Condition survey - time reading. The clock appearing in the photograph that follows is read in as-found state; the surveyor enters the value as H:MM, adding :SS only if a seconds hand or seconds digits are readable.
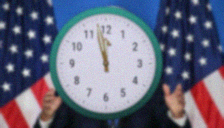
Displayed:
11:58
